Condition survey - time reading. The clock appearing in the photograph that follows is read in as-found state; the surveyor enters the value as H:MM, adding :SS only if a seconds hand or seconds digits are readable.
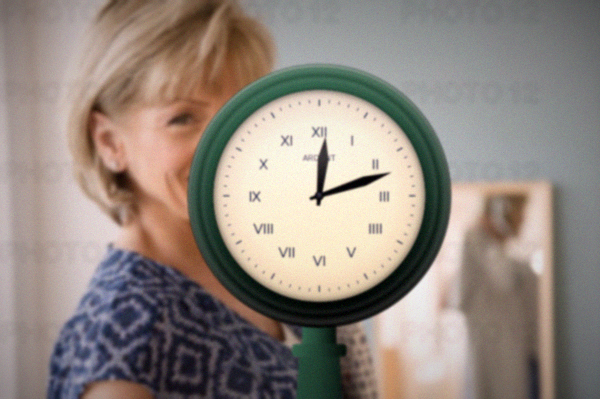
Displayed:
12:12
